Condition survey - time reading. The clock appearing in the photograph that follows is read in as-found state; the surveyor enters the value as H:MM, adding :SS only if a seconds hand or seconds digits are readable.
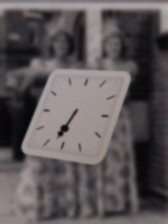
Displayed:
6:33
